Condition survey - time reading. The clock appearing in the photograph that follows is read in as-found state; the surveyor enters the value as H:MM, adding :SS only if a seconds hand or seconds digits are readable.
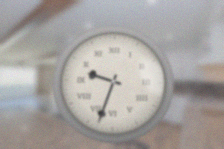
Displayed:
9:33
